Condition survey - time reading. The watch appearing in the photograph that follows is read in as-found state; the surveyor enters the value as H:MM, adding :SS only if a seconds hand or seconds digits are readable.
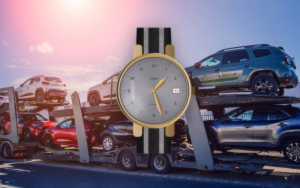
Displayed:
1:27
